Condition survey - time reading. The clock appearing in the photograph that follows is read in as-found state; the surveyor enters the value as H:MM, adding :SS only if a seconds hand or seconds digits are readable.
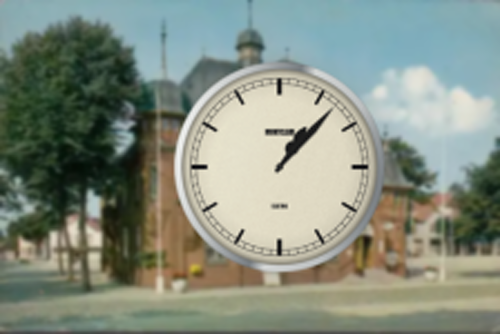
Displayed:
1:07
